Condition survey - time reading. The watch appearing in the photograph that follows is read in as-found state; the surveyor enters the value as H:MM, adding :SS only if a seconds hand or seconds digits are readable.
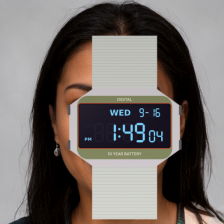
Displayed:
1:49:04
